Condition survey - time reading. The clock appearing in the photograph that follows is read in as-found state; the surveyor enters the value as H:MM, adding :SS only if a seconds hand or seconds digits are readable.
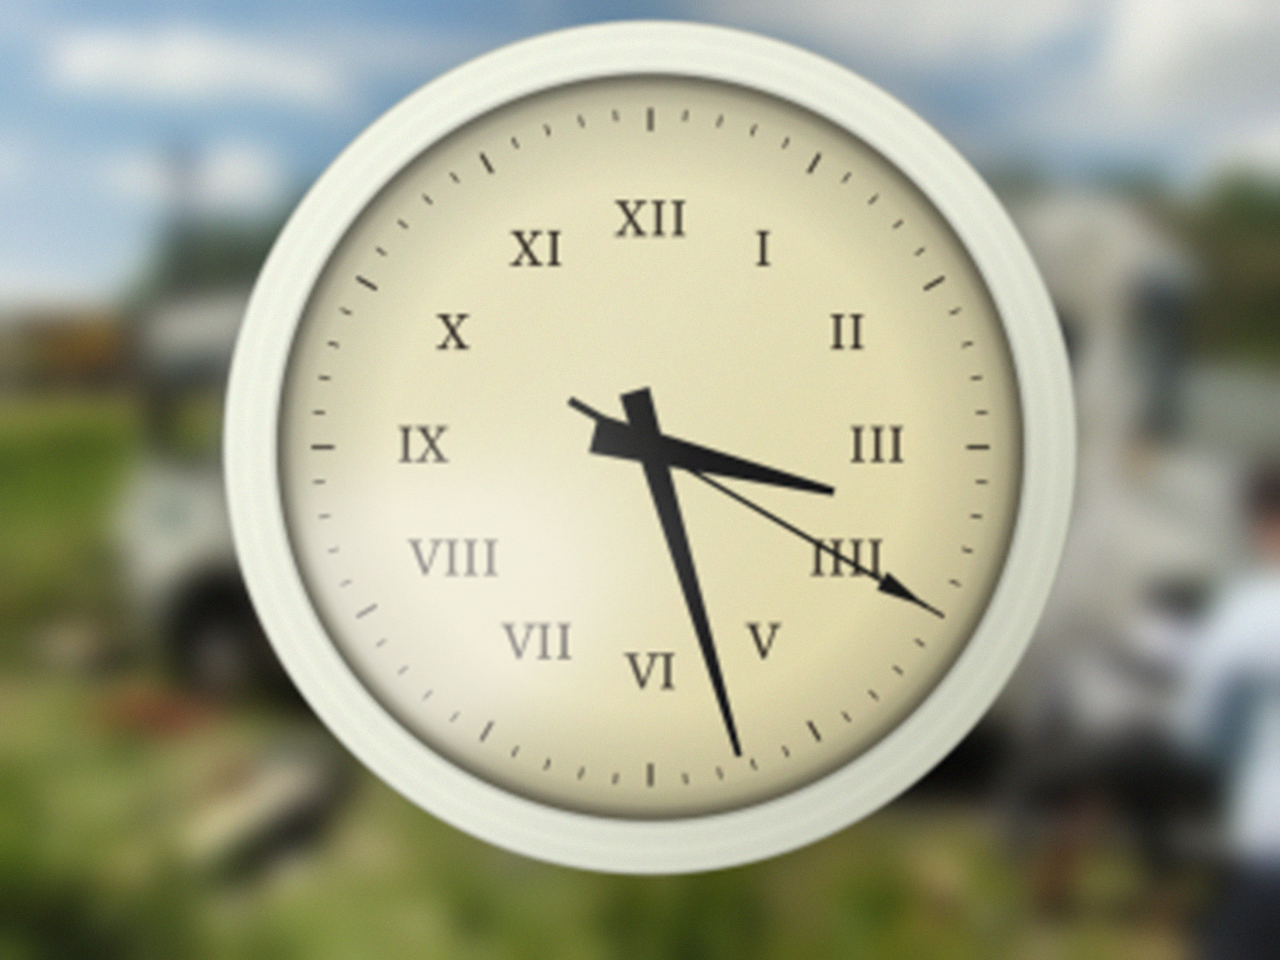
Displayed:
3:27:20
